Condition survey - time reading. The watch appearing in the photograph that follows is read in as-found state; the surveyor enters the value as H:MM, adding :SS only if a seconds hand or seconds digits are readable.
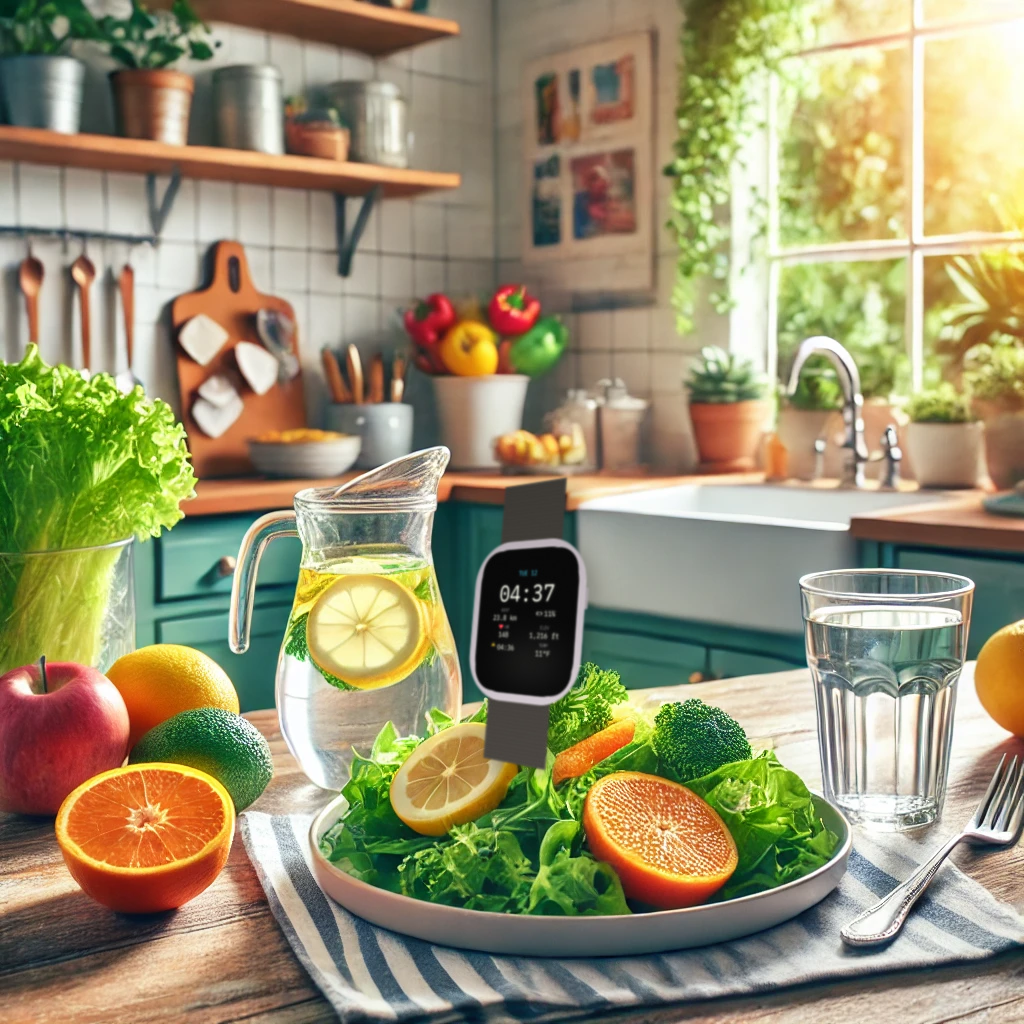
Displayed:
4:37
